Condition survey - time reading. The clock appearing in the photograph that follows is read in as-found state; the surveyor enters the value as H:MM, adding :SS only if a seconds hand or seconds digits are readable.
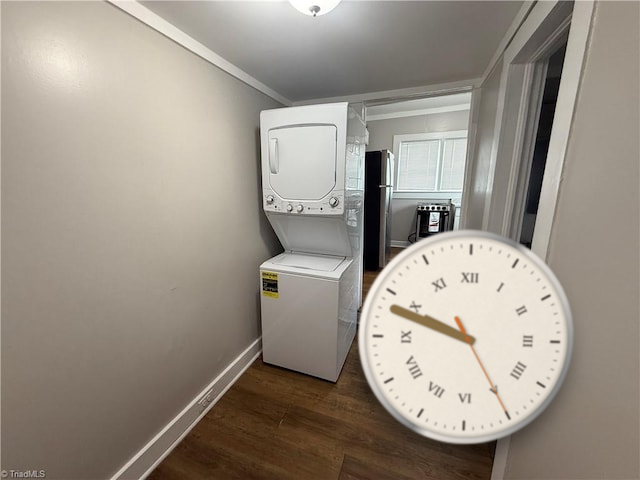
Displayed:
9:48:25
